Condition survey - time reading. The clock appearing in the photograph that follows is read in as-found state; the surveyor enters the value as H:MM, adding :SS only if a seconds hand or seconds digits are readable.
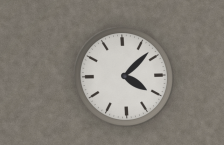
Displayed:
4:08
